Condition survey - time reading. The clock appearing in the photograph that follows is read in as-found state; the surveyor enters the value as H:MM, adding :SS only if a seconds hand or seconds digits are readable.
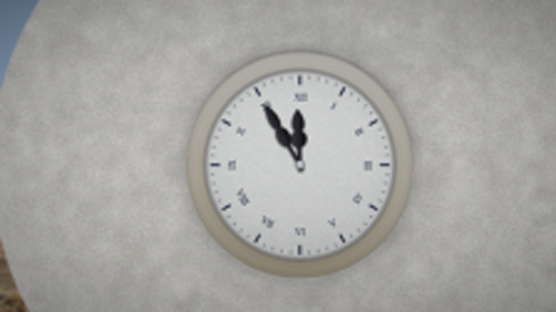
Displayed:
11:55
